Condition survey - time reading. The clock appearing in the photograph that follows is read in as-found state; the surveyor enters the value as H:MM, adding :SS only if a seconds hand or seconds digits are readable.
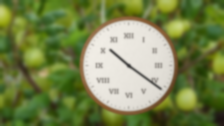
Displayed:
10:21
